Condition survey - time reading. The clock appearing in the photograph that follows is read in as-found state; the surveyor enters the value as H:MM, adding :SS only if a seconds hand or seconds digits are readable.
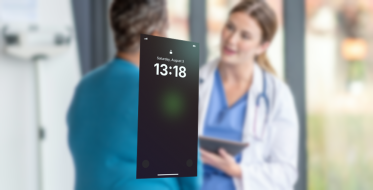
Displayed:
13:18
